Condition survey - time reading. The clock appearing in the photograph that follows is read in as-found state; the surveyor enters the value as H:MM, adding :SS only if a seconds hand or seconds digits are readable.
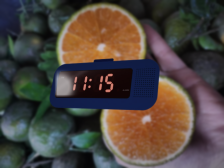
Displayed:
11:15
